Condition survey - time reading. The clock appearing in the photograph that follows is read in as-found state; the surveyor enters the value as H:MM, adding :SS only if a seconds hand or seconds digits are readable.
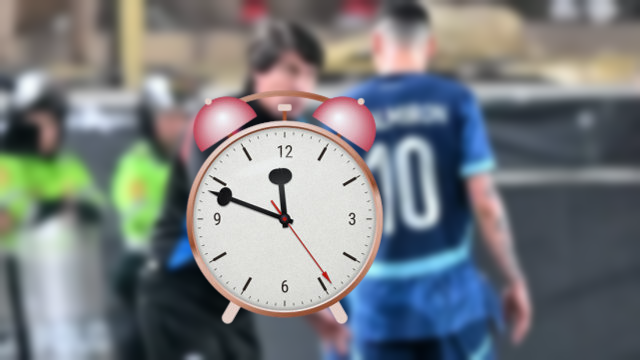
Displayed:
11:48:24
